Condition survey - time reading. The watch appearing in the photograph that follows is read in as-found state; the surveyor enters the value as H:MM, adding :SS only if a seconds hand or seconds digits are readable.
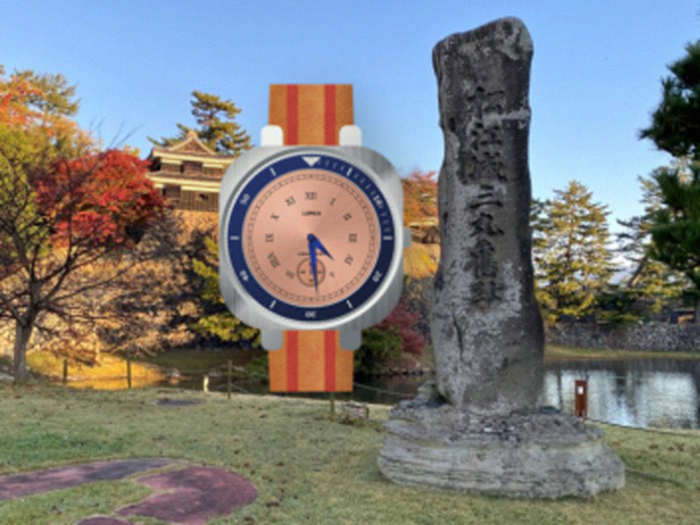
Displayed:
4:29
